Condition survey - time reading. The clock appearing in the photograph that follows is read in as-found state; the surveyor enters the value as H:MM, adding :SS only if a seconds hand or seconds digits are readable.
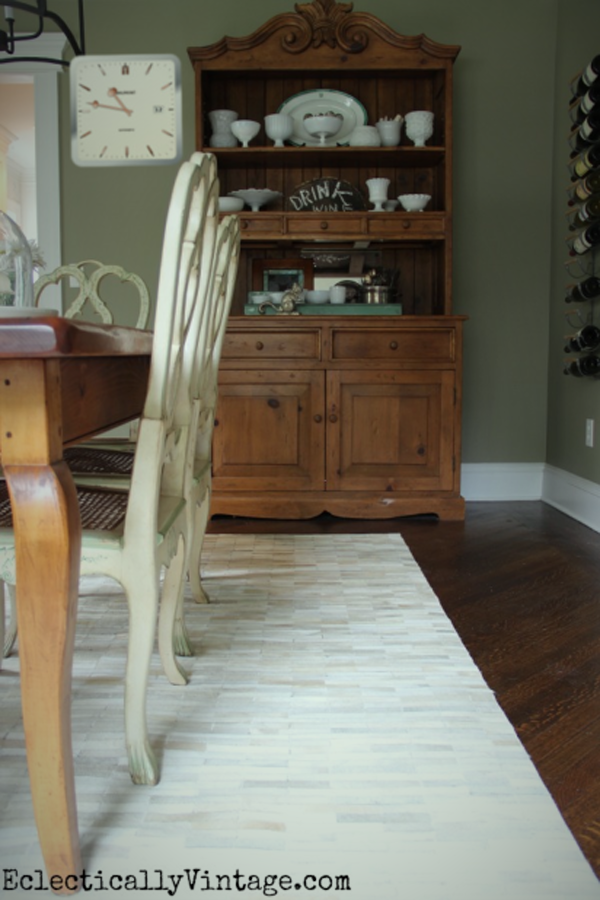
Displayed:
10:47
